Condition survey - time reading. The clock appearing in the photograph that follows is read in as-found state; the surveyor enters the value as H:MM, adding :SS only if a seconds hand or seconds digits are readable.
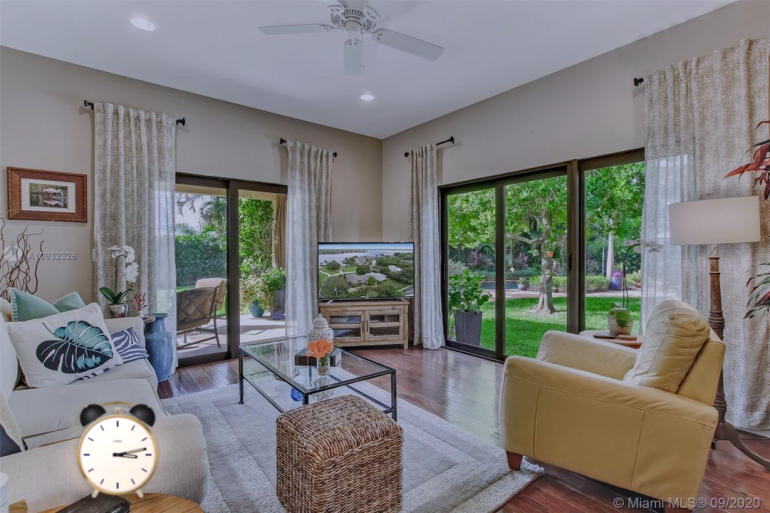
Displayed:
3:13
